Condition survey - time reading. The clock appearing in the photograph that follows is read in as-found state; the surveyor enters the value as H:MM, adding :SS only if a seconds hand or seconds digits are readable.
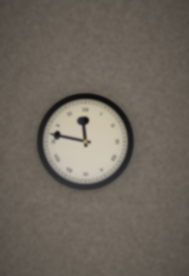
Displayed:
11:47
